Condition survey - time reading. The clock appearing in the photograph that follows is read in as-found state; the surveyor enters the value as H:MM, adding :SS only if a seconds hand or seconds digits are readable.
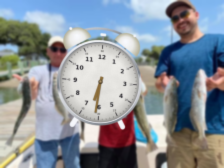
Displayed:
6:31
